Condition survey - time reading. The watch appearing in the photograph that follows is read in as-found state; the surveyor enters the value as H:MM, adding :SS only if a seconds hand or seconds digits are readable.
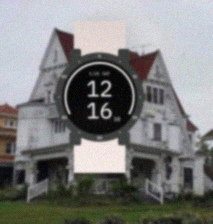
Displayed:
12:16
